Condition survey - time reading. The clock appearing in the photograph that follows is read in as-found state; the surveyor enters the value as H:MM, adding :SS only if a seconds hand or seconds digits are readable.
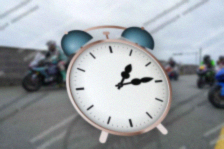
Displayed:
1:14
